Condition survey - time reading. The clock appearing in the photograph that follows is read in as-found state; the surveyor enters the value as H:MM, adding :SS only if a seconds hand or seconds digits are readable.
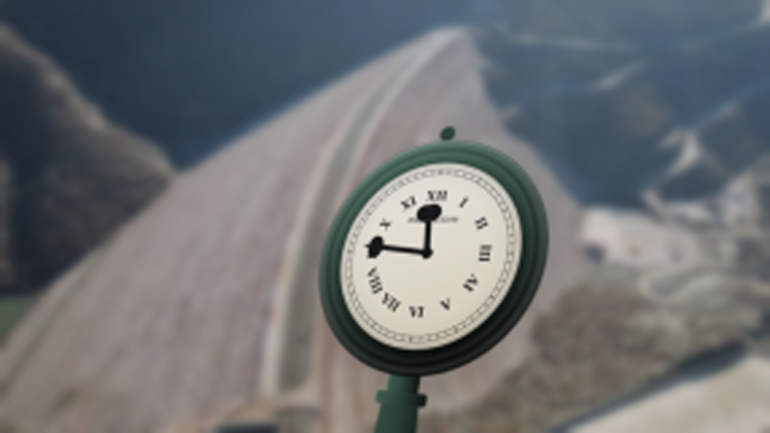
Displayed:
11:46
